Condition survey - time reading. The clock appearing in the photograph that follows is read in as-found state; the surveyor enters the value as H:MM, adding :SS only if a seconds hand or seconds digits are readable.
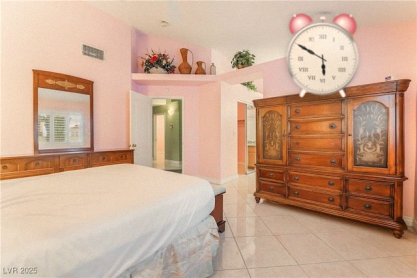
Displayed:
5:50
